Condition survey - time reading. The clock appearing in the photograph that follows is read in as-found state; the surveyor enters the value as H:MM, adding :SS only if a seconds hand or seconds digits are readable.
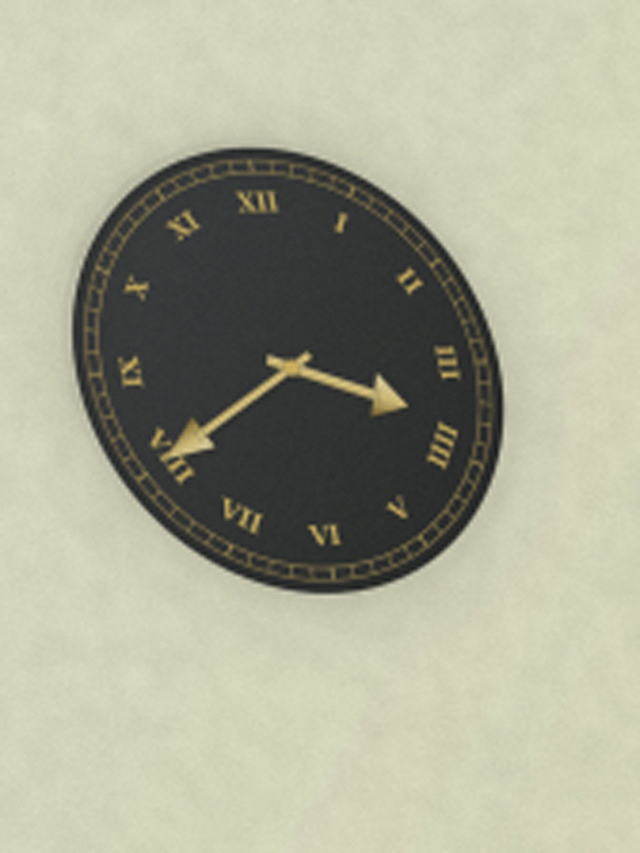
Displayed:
3:40
